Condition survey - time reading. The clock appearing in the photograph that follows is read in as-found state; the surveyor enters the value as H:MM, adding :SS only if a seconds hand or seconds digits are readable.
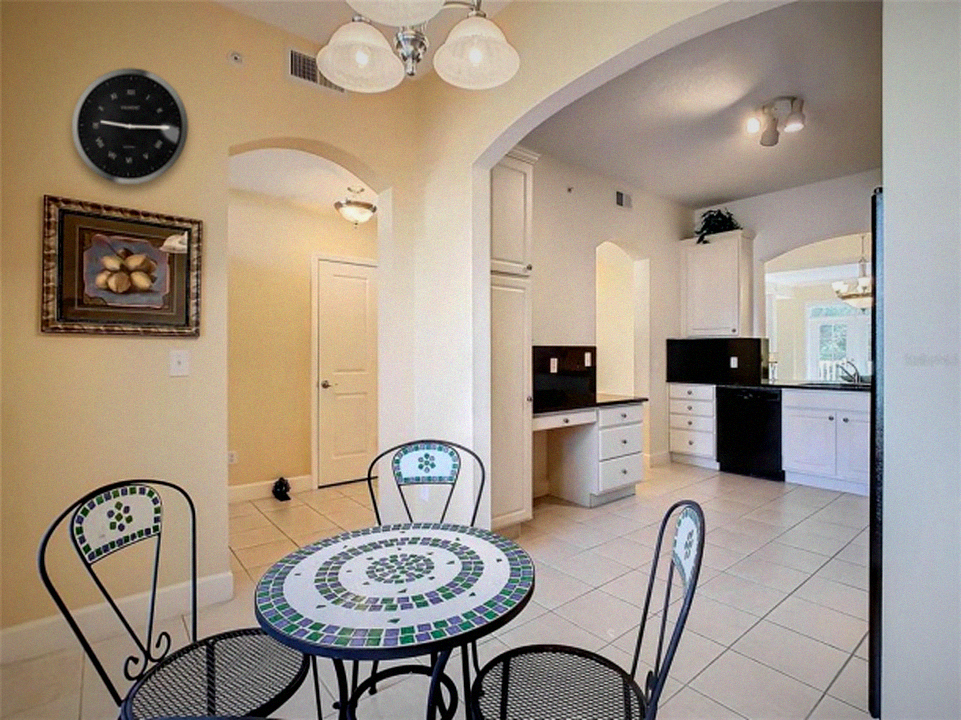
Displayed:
9:15
